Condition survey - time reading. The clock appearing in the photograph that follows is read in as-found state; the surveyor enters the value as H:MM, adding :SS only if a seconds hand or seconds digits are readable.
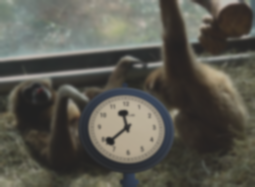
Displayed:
11:38
